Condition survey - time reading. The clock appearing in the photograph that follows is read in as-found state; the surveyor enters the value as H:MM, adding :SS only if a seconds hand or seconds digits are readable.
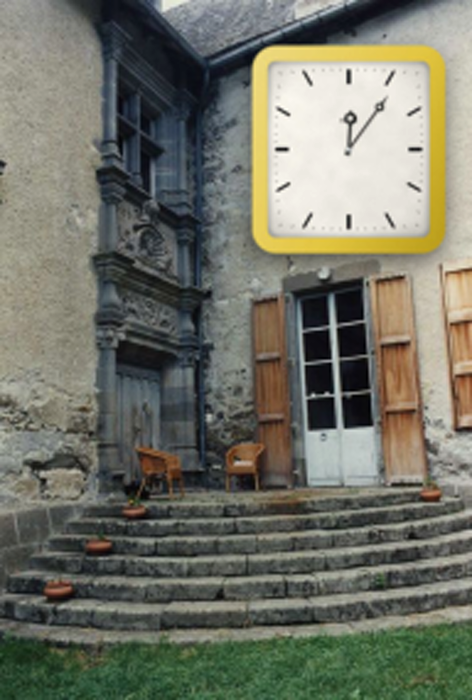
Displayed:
12:06
